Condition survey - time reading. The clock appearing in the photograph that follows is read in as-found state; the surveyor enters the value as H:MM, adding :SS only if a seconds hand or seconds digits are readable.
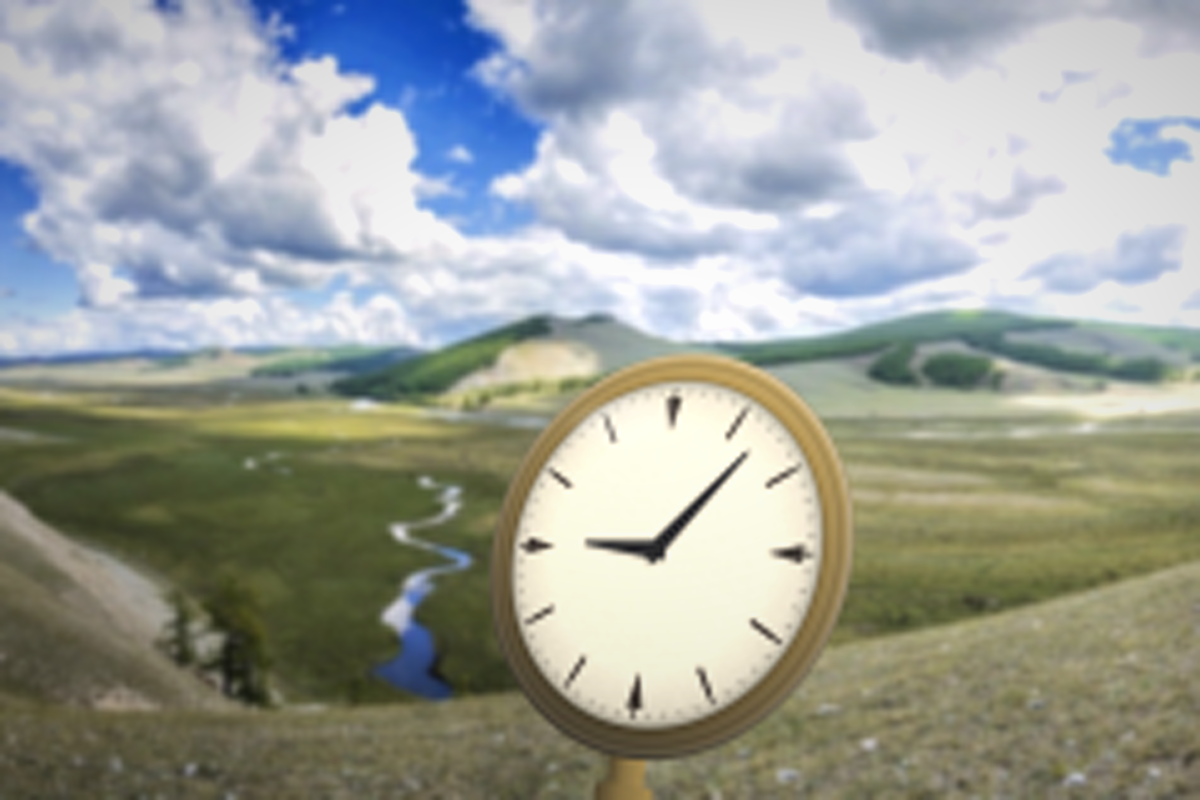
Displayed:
9:07
